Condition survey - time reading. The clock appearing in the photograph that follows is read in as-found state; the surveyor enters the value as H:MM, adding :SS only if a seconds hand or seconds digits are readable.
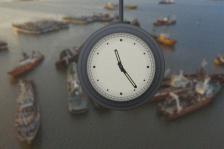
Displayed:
11:24
